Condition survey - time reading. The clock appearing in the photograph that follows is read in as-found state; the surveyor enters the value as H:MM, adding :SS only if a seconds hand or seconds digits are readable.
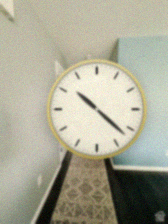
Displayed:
10:22
